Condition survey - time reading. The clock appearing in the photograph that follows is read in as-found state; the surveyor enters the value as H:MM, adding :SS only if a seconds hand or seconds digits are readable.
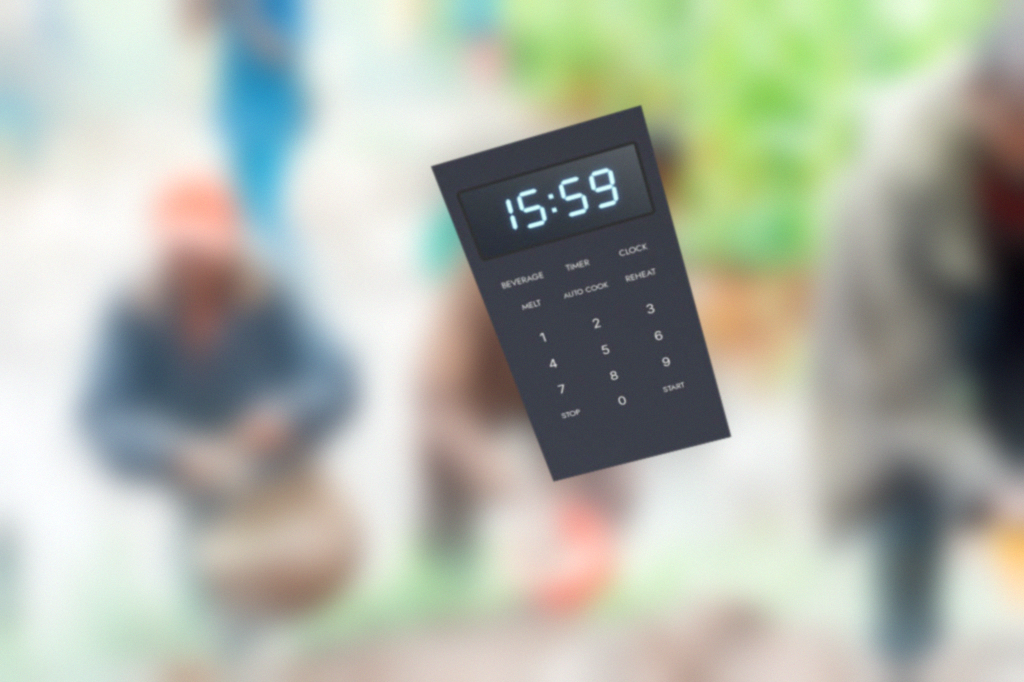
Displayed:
15:59
